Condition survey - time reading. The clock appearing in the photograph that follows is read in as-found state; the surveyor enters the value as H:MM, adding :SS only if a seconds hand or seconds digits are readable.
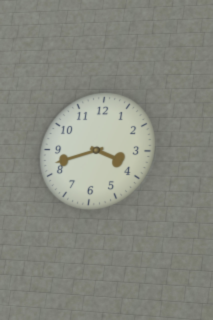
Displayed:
3:42
